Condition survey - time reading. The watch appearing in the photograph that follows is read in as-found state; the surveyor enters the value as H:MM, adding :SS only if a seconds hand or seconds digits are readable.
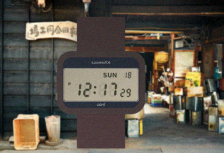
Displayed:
12:17:29
